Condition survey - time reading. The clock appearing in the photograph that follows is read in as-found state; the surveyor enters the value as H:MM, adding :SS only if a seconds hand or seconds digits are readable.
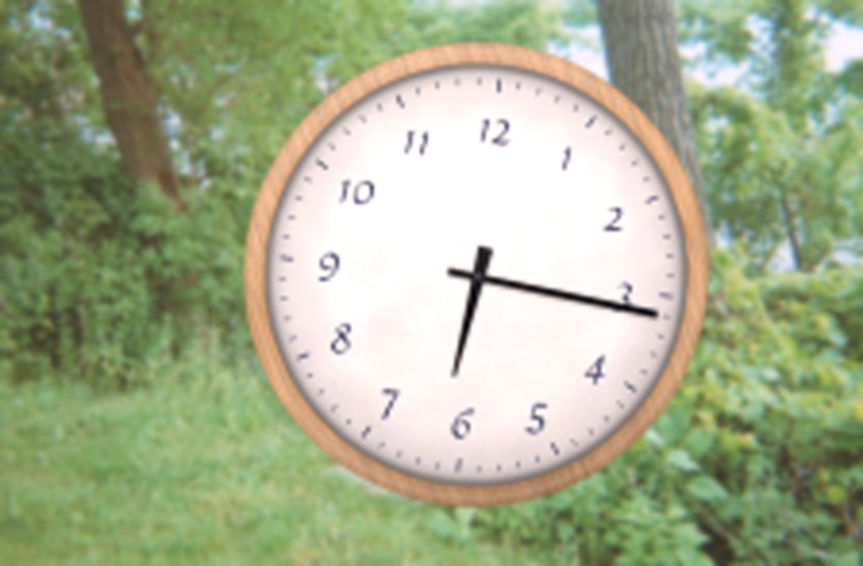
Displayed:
6:16
